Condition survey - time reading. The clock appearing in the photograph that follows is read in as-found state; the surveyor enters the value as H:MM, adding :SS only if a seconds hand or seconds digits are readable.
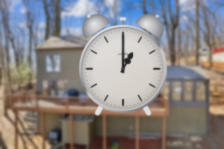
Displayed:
1:00
